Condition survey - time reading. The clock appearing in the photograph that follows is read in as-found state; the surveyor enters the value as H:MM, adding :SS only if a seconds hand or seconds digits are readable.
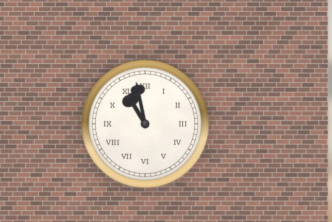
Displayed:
10:58
